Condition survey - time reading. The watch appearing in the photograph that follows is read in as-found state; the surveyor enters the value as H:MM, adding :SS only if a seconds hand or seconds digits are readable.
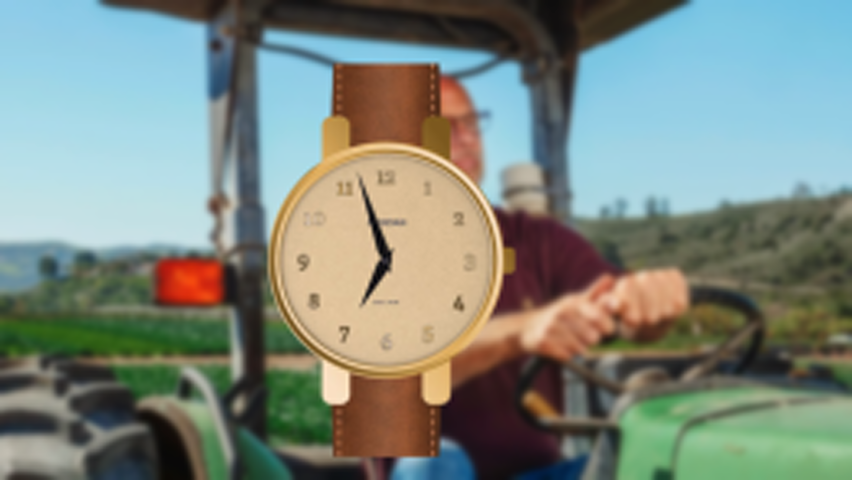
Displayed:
6:57
